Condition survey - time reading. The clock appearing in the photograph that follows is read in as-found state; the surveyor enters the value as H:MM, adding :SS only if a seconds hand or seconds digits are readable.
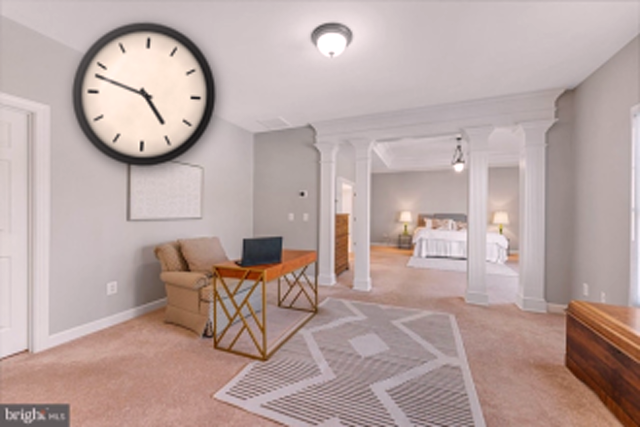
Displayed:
4:48
